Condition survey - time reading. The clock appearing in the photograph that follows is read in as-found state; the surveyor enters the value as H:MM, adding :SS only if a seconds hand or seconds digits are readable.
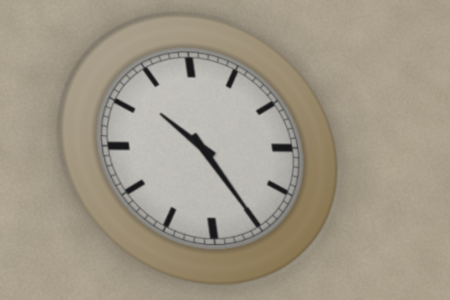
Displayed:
10:25
